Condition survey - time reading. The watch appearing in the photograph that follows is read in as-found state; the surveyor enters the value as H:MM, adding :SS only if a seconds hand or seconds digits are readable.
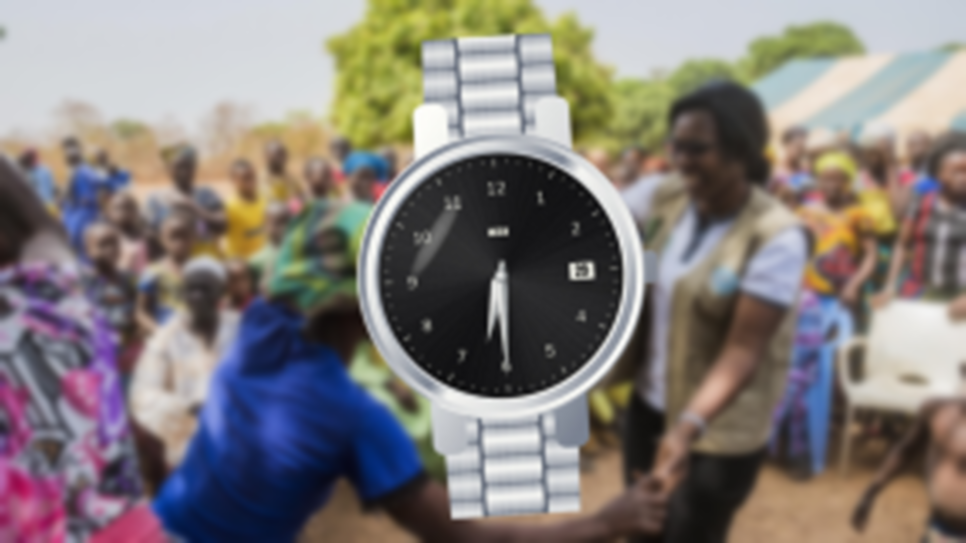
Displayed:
6:30
